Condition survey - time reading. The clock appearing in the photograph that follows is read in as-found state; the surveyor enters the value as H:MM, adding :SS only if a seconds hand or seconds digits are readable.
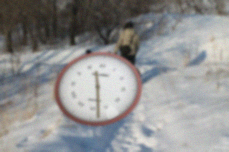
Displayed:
11:28
